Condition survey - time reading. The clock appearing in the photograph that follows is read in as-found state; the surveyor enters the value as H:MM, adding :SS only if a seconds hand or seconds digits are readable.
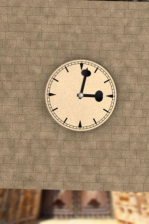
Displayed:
3:02
